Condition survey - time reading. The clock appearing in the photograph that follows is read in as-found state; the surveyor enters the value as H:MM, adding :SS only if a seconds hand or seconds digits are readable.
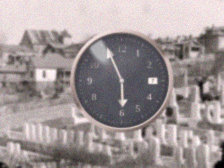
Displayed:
5:56
